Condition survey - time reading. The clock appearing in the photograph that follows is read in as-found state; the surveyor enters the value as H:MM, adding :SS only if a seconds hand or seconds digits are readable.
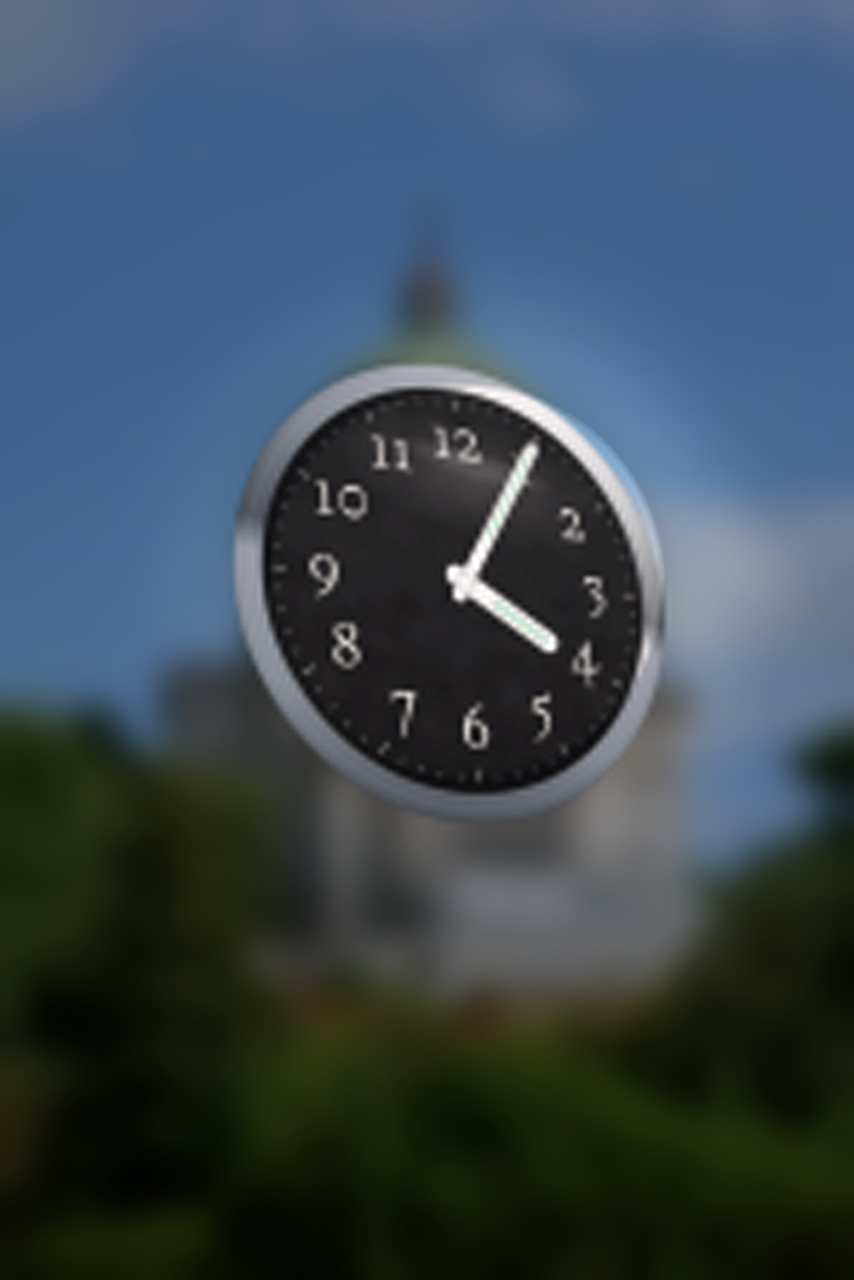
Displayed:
4:05
